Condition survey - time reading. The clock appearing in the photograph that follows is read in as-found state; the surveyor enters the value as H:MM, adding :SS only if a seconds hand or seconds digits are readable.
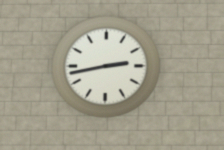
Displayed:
2:43
